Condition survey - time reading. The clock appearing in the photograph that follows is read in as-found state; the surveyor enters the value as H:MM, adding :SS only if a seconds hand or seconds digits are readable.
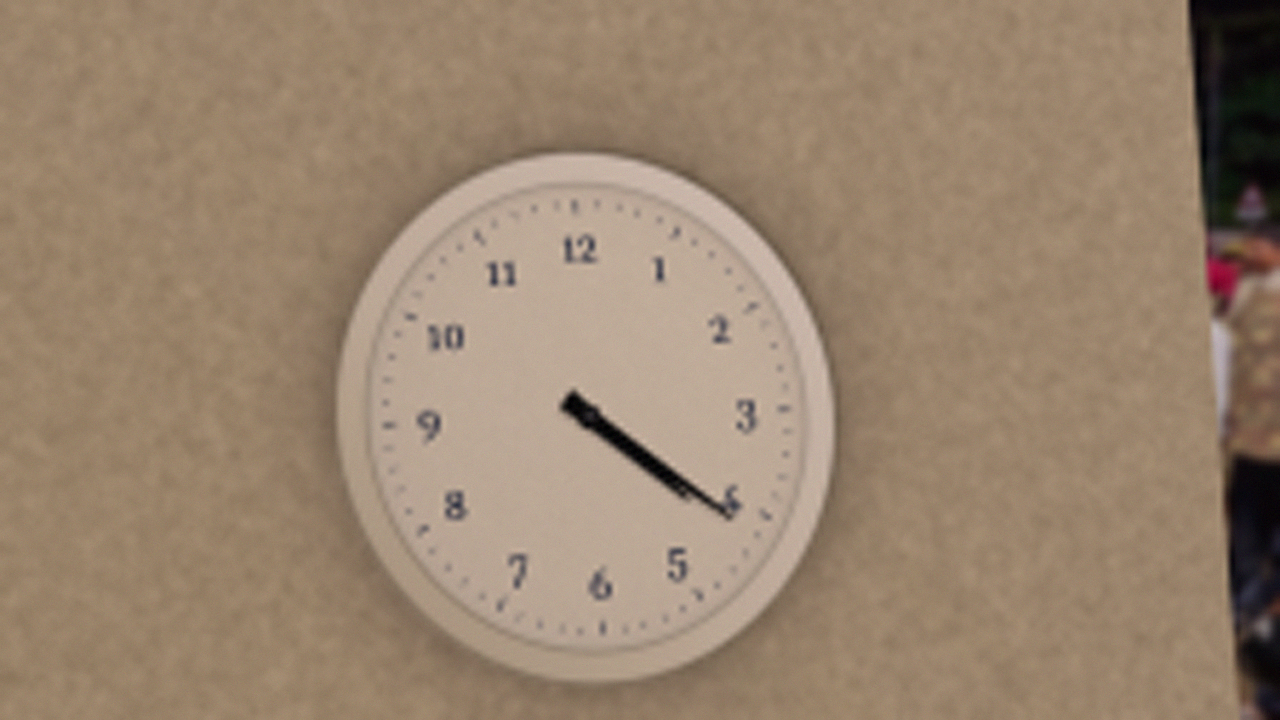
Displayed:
4:21
